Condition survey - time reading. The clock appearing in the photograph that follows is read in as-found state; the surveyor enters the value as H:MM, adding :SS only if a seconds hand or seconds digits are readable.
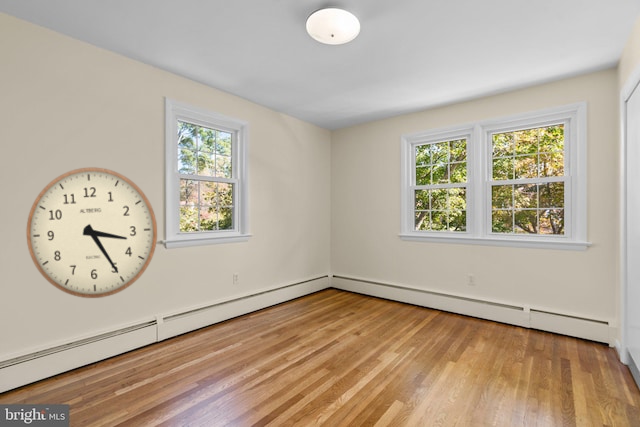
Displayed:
3:25
